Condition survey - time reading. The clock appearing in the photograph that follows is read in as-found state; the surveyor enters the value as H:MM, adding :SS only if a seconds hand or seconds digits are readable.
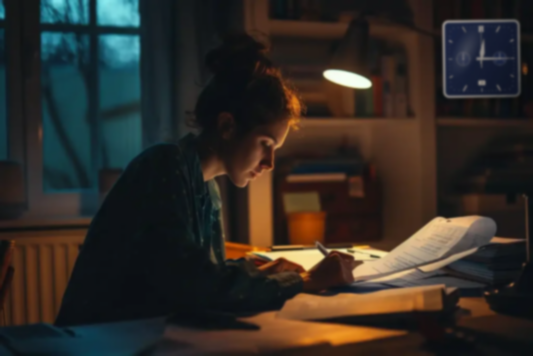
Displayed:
12:15
